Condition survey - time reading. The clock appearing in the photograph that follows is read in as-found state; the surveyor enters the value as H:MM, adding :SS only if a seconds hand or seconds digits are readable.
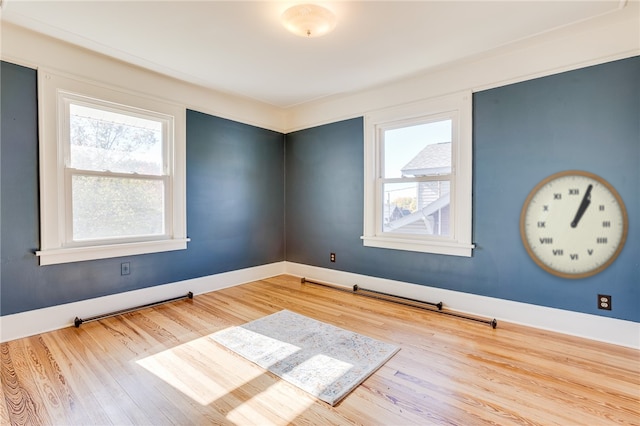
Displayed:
1:04
